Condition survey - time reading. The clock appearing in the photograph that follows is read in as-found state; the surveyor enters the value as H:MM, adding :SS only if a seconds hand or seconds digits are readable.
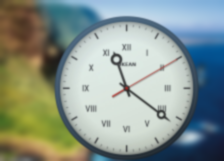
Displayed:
11:21:10
